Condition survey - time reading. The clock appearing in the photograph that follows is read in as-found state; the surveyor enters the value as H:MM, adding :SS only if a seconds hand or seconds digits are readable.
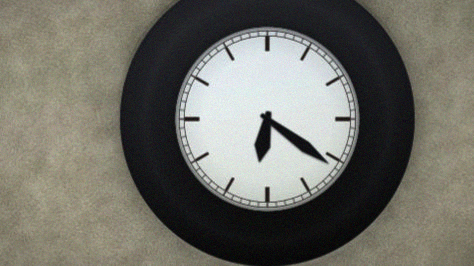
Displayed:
6:21
